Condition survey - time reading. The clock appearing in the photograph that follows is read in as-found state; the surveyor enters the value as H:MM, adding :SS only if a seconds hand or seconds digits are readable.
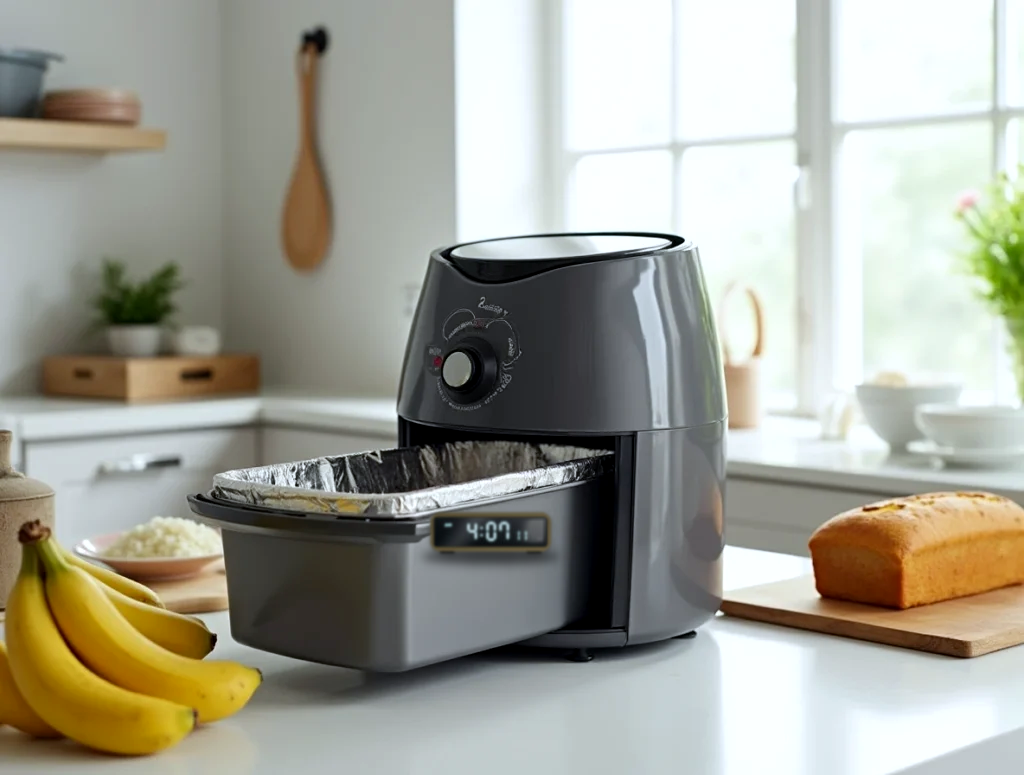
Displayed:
4:07
